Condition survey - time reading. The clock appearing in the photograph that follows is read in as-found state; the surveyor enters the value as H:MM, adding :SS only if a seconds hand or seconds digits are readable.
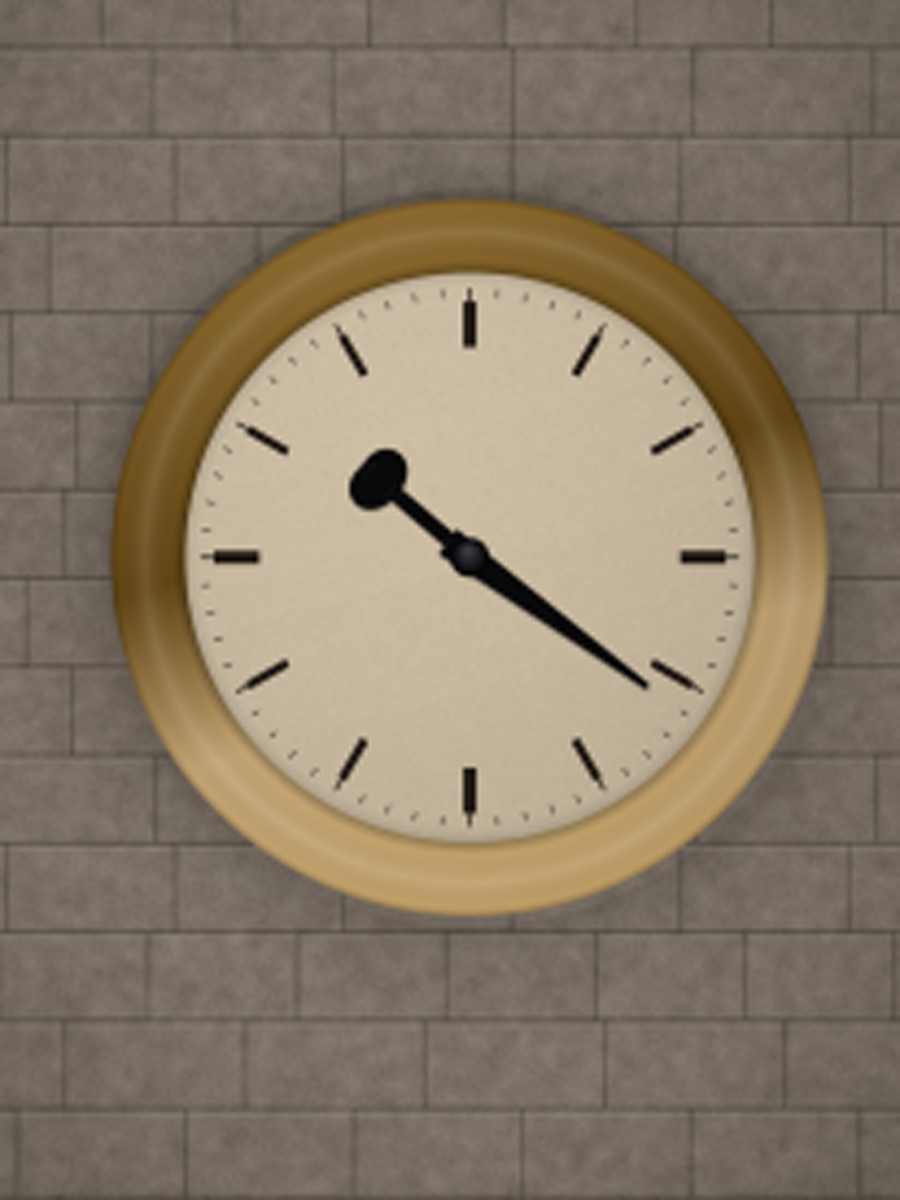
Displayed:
10:21
